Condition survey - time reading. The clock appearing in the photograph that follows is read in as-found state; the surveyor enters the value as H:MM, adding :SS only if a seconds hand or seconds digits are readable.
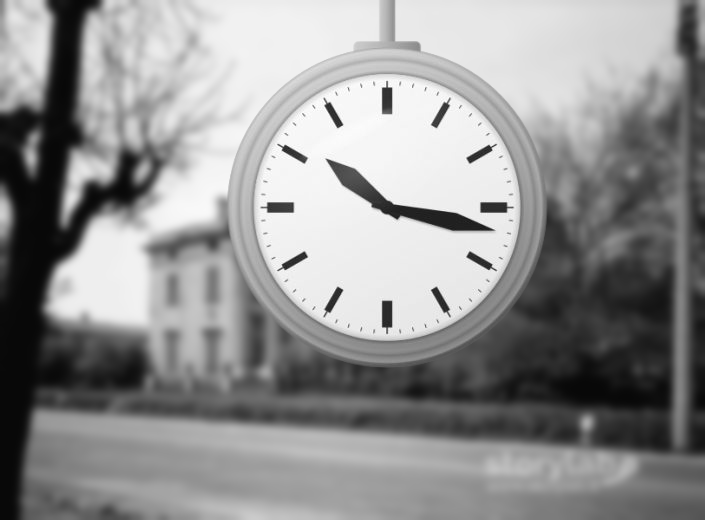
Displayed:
10:17
